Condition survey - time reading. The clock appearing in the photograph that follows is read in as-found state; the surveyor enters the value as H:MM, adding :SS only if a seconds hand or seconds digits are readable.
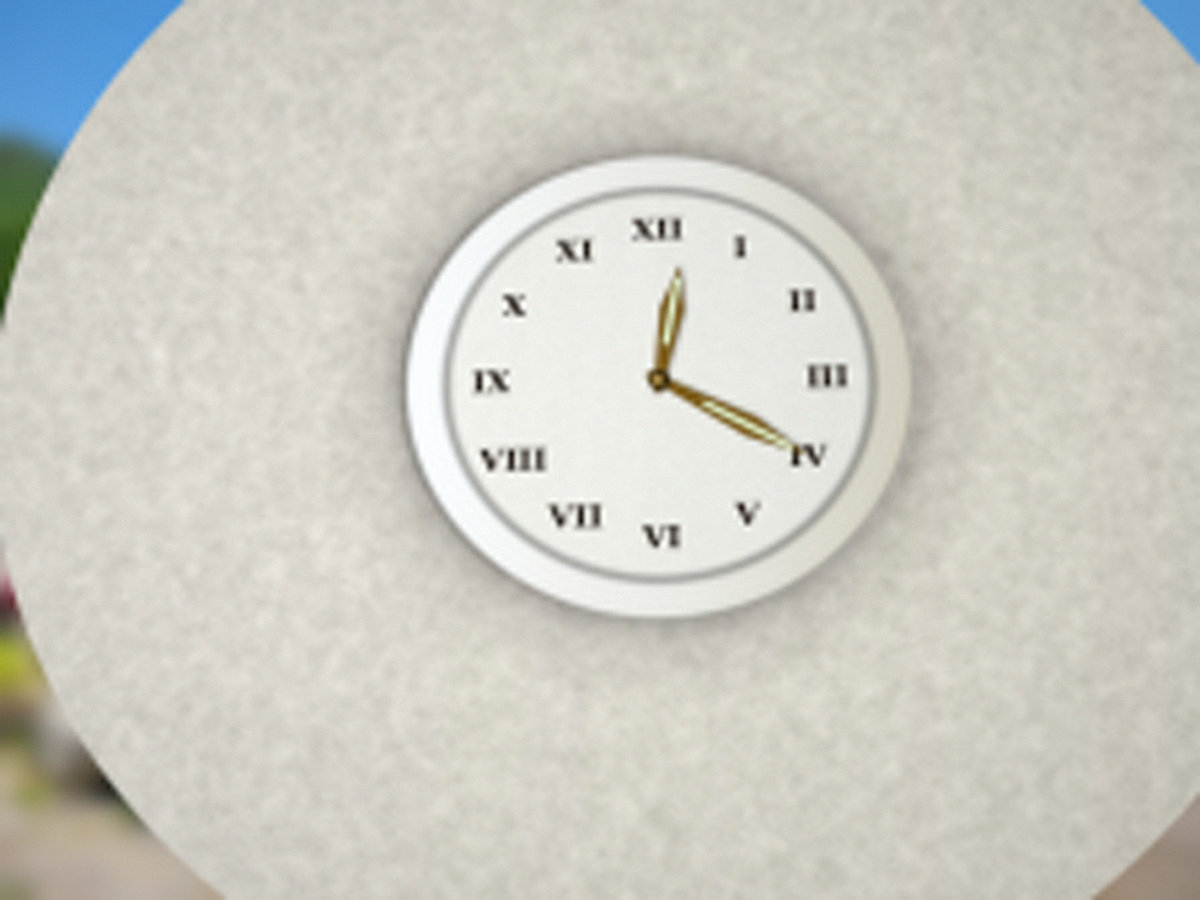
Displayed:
12:20
